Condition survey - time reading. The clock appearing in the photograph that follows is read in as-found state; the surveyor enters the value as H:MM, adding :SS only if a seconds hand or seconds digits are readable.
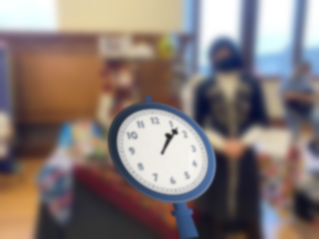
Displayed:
1:07
